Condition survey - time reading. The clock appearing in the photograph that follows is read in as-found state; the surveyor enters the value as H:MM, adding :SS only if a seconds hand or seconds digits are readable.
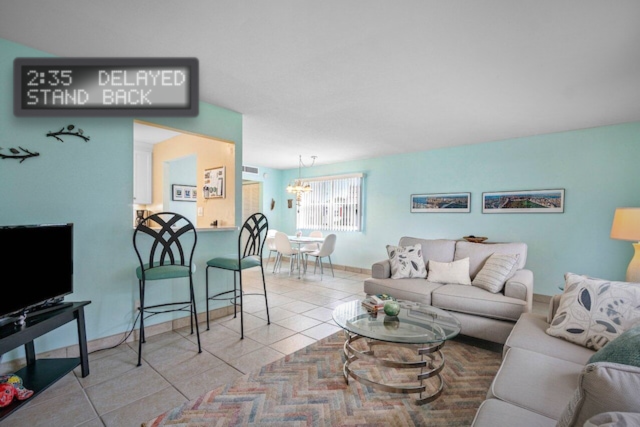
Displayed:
2:35
